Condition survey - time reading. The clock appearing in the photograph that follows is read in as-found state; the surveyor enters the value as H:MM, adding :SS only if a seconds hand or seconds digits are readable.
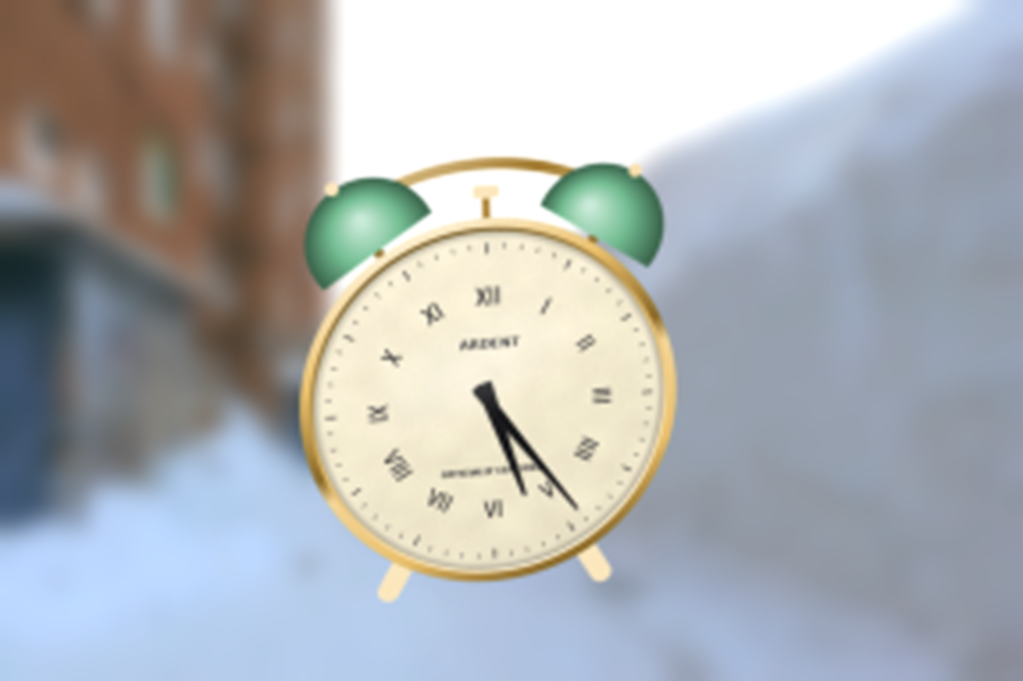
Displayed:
5:24
